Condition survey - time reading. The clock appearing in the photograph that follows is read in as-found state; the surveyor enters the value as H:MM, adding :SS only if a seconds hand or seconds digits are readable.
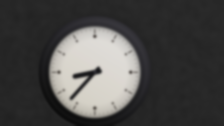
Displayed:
8:37
